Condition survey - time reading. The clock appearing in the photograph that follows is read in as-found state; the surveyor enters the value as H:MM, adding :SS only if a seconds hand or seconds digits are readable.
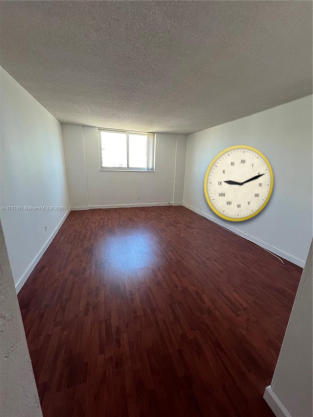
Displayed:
9:11
